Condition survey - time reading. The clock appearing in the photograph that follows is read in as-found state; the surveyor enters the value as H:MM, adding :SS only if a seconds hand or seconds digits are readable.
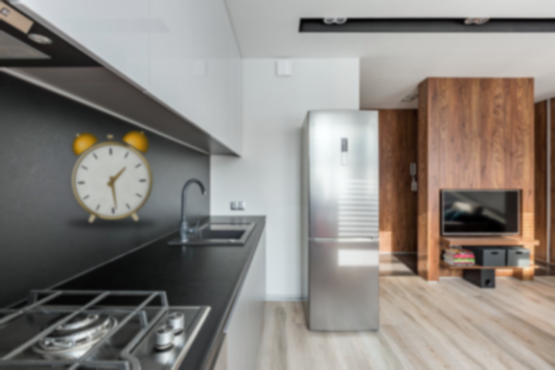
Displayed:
1:29
